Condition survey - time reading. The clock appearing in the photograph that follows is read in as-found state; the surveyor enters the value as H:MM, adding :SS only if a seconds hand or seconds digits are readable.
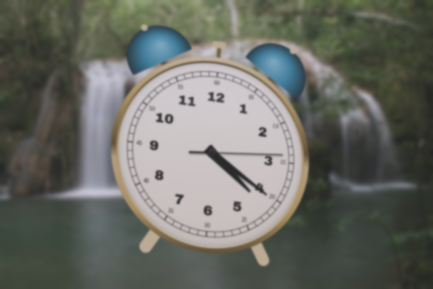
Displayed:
4:20:14
